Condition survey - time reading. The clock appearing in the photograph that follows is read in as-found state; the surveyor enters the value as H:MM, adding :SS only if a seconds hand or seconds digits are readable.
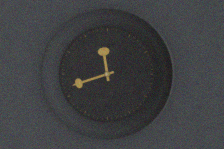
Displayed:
11:42
